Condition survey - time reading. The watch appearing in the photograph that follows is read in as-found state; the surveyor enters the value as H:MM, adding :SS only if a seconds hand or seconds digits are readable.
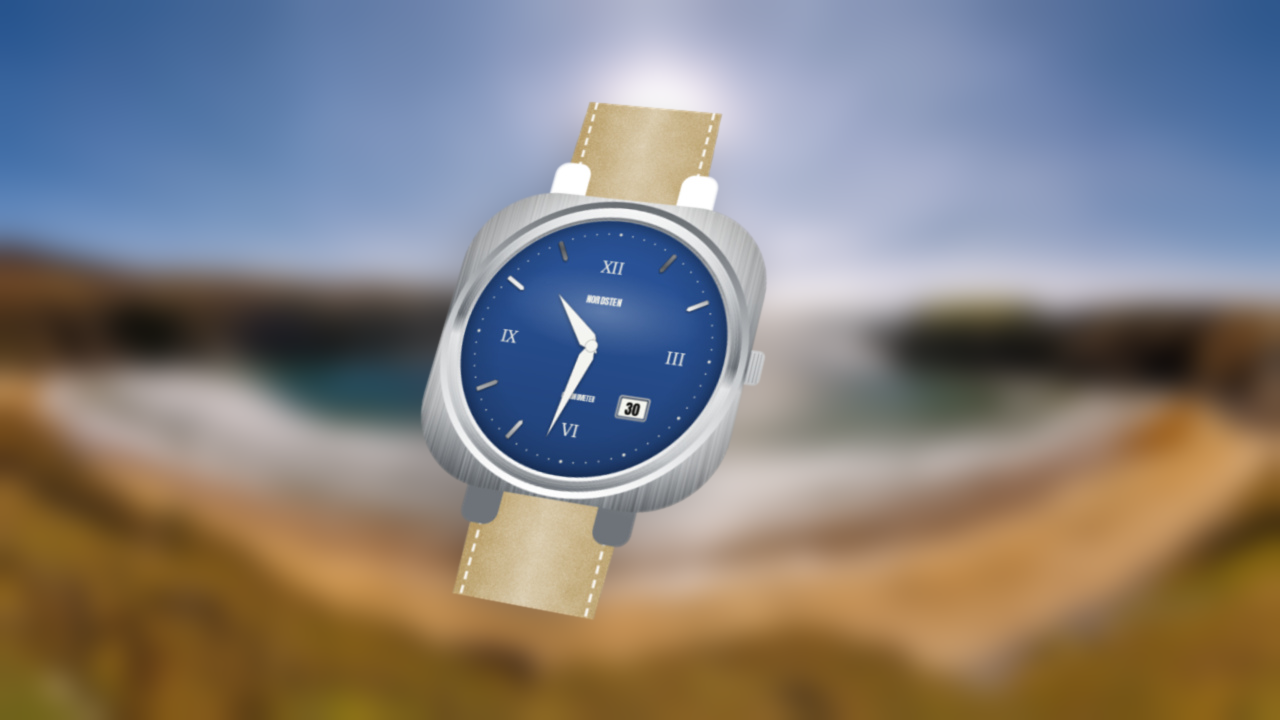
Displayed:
10:32
